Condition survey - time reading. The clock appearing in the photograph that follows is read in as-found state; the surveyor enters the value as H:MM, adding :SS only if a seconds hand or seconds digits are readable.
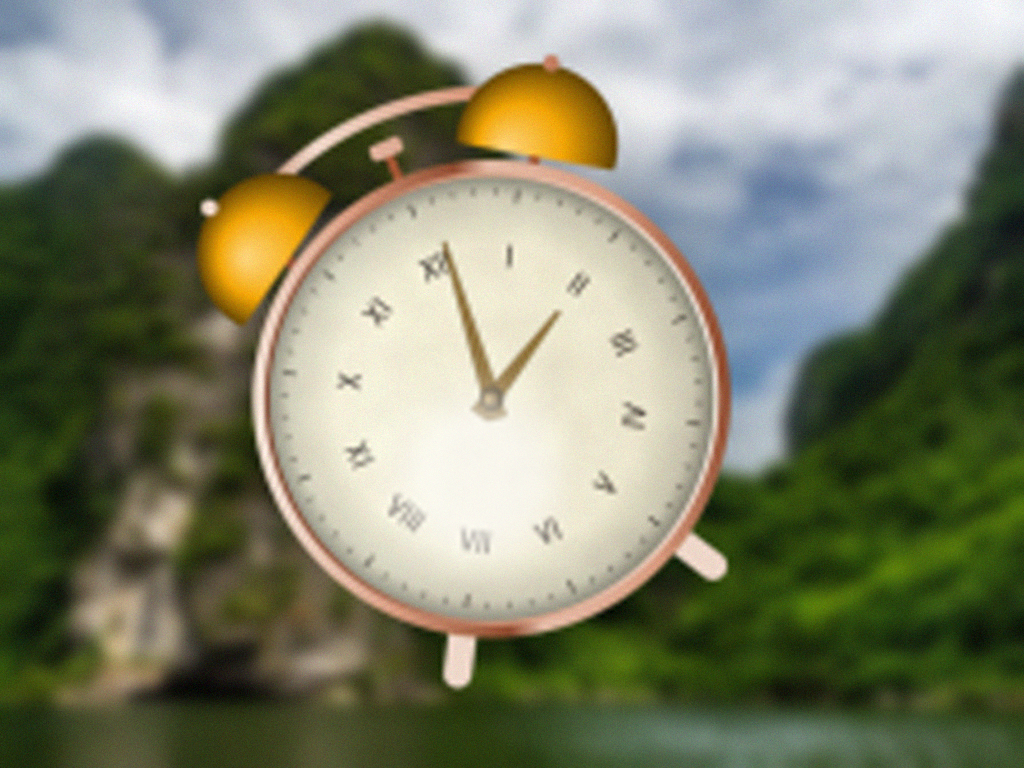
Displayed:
2:01
